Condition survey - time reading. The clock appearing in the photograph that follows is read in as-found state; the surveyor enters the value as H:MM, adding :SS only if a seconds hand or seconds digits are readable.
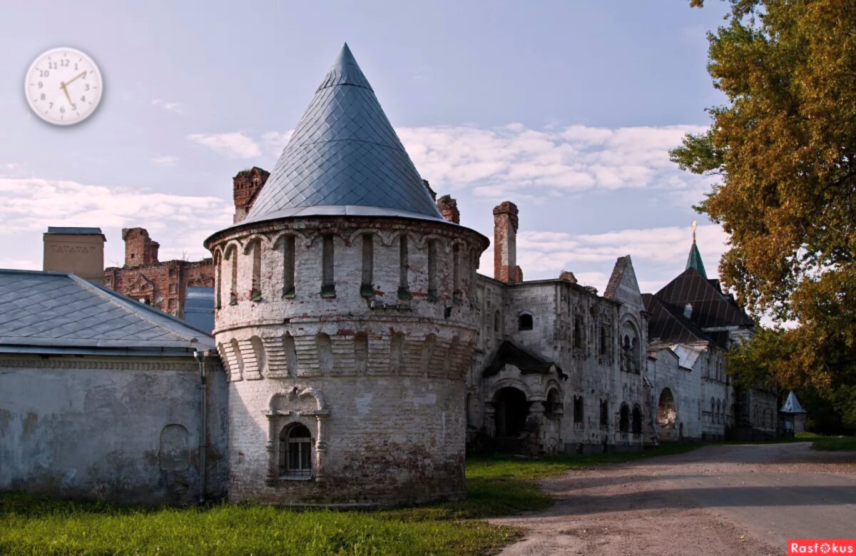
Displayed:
5:09
